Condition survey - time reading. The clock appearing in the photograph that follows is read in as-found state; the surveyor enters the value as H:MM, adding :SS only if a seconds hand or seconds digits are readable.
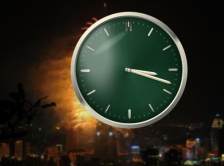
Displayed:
3:18
